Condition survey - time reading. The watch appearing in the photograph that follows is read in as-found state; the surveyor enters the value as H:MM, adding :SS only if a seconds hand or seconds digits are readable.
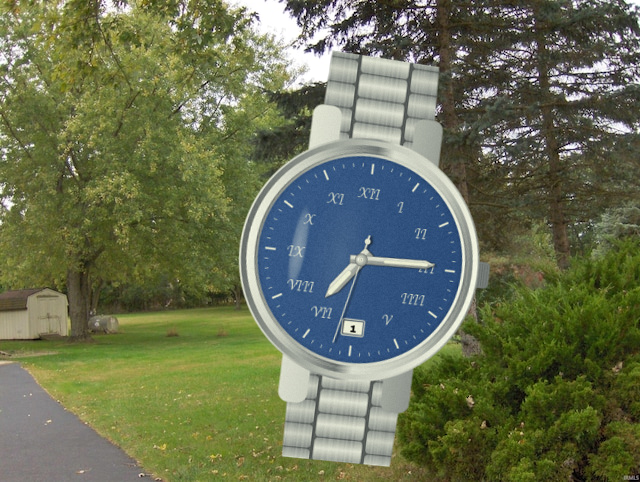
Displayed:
7:14:32
